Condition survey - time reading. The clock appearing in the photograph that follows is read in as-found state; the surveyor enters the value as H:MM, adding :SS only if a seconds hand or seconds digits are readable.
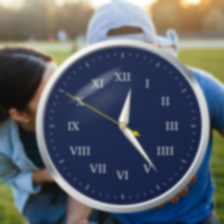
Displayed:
12:23:50
